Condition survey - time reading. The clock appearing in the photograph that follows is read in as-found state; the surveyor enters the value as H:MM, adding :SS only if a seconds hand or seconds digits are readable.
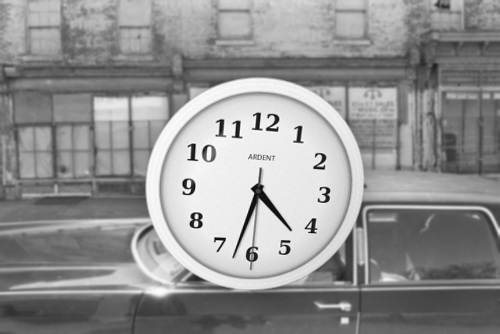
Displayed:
4:32:30
